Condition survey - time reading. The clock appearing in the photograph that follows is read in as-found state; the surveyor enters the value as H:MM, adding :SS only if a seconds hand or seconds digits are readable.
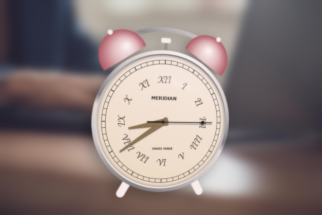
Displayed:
8:39:15
